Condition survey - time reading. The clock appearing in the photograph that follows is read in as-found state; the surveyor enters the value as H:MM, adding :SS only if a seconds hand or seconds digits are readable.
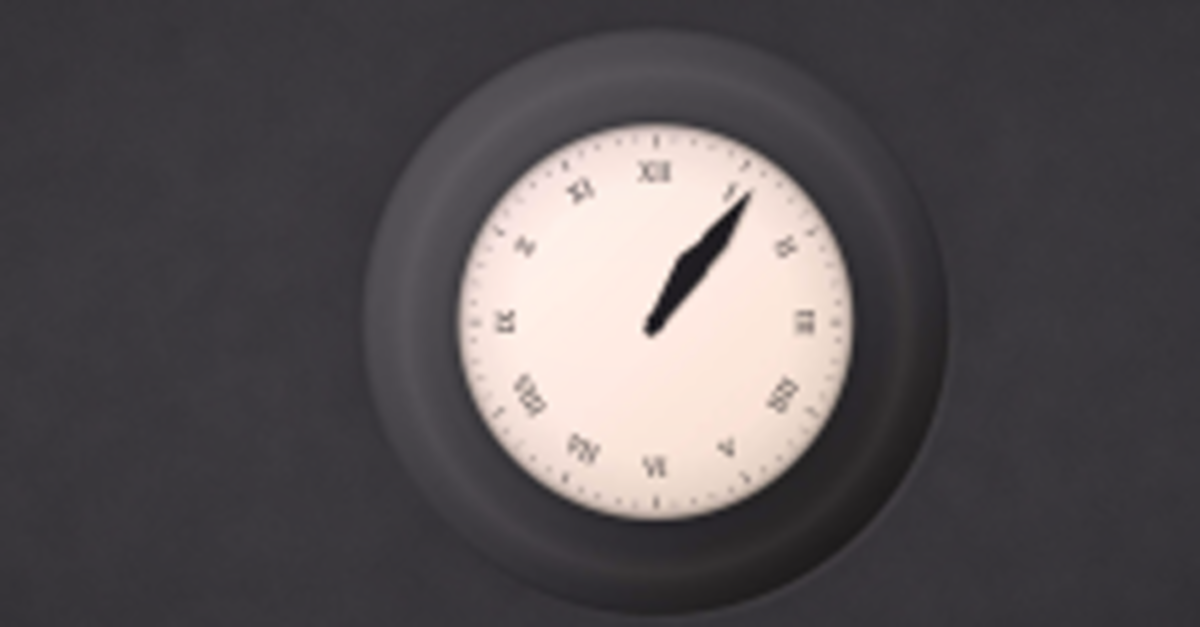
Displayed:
1:06
